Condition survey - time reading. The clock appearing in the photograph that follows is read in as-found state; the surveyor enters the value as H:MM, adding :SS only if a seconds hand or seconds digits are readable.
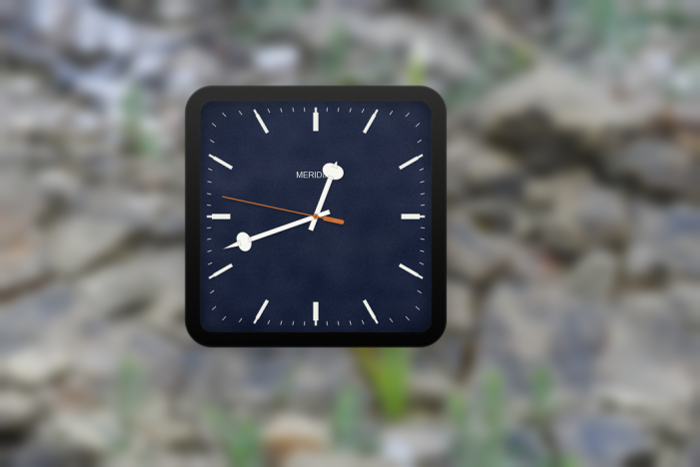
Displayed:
12:41:47
